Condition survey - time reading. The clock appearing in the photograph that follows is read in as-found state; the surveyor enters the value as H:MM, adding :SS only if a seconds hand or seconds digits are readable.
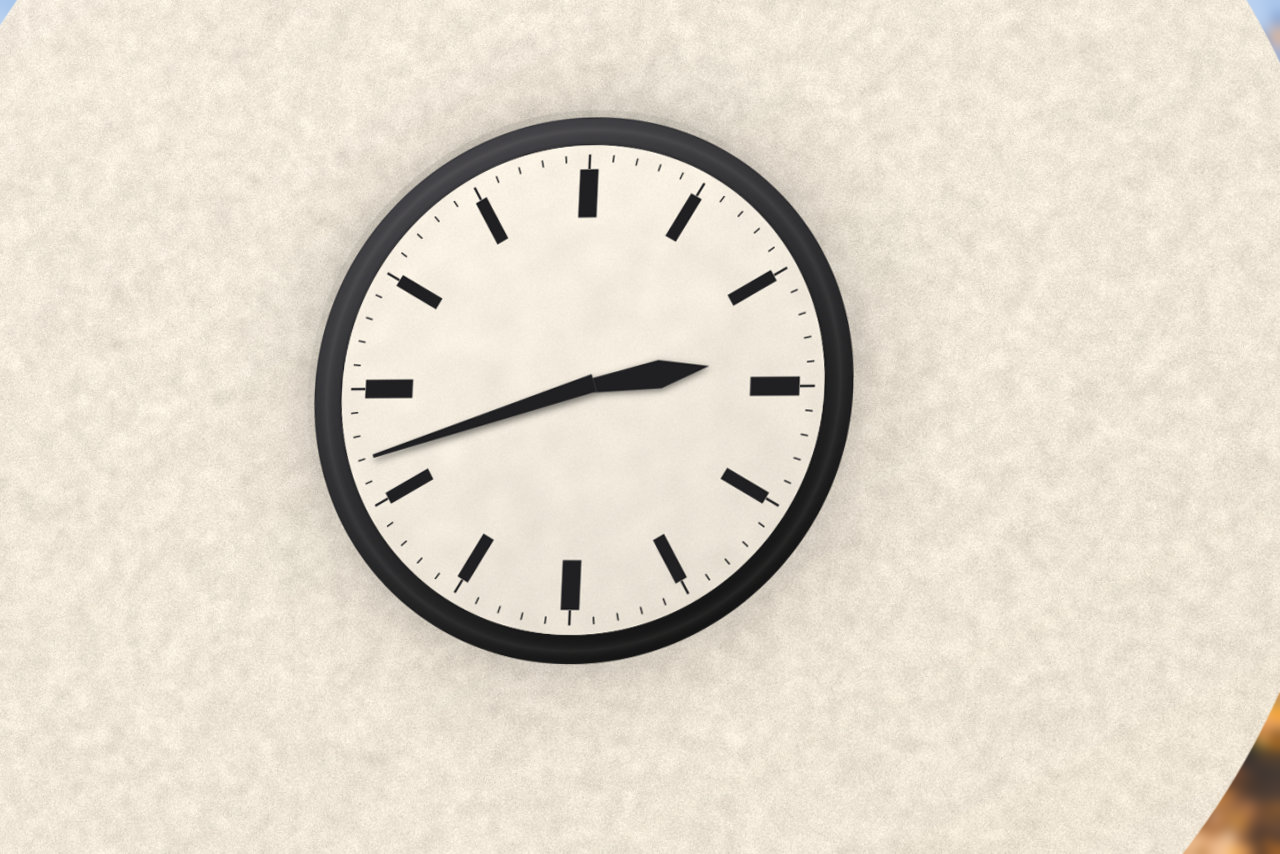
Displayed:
2:42
